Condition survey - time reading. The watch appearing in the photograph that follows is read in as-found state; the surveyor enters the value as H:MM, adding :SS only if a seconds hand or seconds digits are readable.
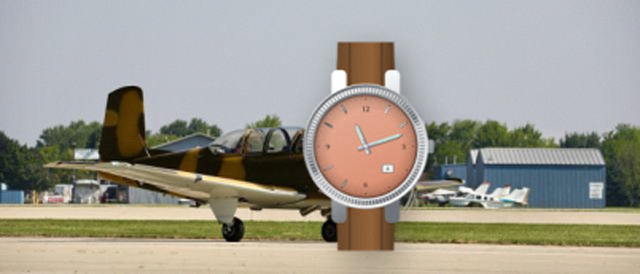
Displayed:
11:12
